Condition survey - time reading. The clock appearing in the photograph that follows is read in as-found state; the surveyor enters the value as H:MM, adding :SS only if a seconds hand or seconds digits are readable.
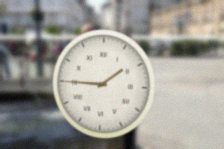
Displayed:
1:45
